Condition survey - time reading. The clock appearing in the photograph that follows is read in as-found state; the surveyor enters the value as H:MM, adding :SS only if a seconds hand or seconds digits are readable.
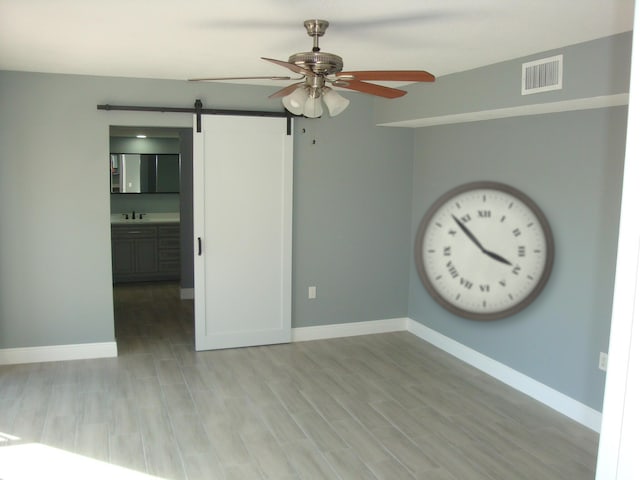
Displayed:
3:53
